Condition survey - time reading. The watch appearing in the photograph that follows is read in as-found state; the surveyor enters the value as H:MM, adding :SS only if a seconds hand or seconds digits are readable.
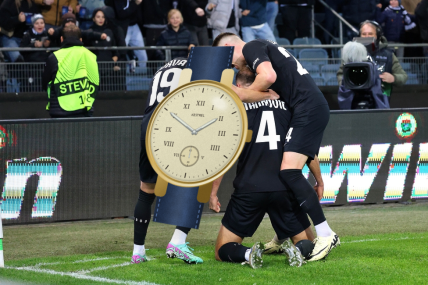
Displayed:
1:50
